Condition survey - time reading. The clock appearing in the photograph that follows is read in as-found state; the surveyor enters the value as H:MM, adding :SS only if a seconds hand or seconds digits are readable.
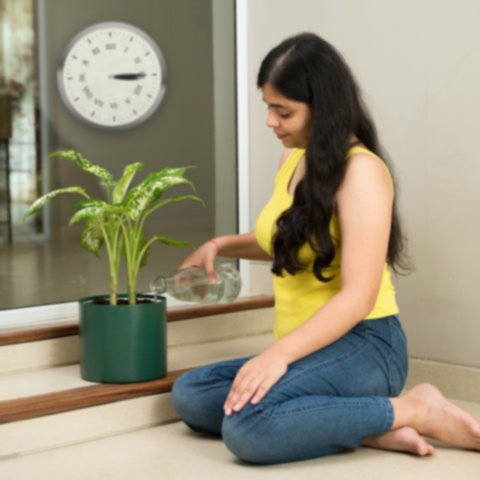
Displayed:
3:15
